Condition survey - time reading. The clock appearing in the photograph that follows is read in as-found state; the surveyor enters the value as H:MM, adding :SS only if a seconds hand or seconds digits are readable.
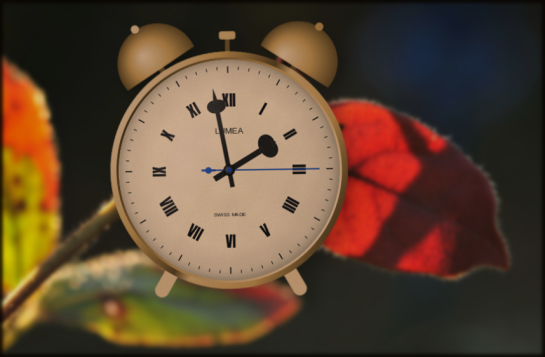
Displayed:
1:58:15
